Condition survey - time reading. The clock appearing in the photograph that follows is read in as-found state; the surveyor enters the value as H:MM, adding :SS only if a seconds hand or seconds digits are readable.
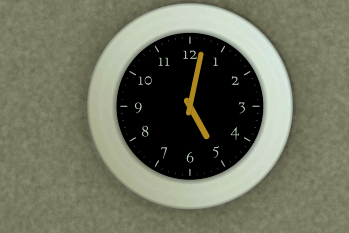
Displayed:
5:02
